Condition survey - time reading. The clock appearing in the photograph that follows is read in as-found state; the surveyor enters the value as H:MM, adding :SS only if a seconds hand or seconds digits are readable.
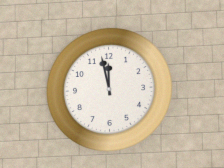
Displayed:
11:58
